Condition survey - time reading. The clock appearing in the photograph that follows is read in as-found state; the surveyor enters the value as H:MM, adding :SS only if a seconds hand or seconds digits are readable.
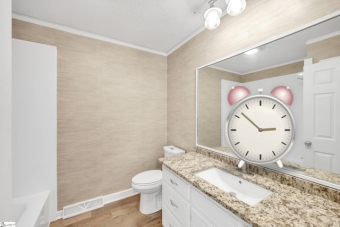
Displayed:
2:52
